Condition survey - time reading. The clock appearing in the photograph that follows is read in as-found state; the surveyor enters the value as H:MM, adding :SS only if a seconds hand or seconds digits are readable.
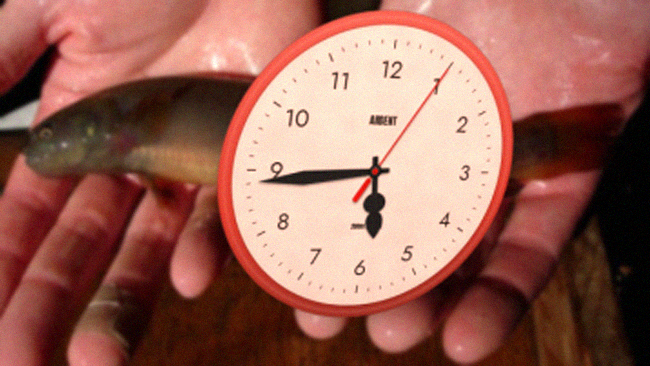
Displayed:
5:44:05
